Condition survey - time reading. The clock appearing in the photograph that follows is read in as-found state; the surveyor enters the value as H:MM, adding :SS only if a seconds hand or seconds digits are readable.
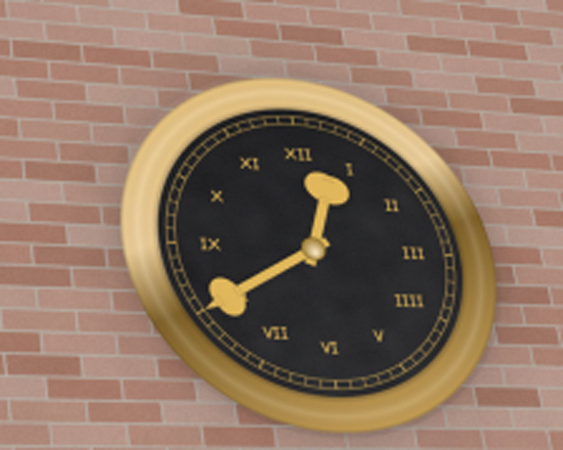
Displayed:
12:40
